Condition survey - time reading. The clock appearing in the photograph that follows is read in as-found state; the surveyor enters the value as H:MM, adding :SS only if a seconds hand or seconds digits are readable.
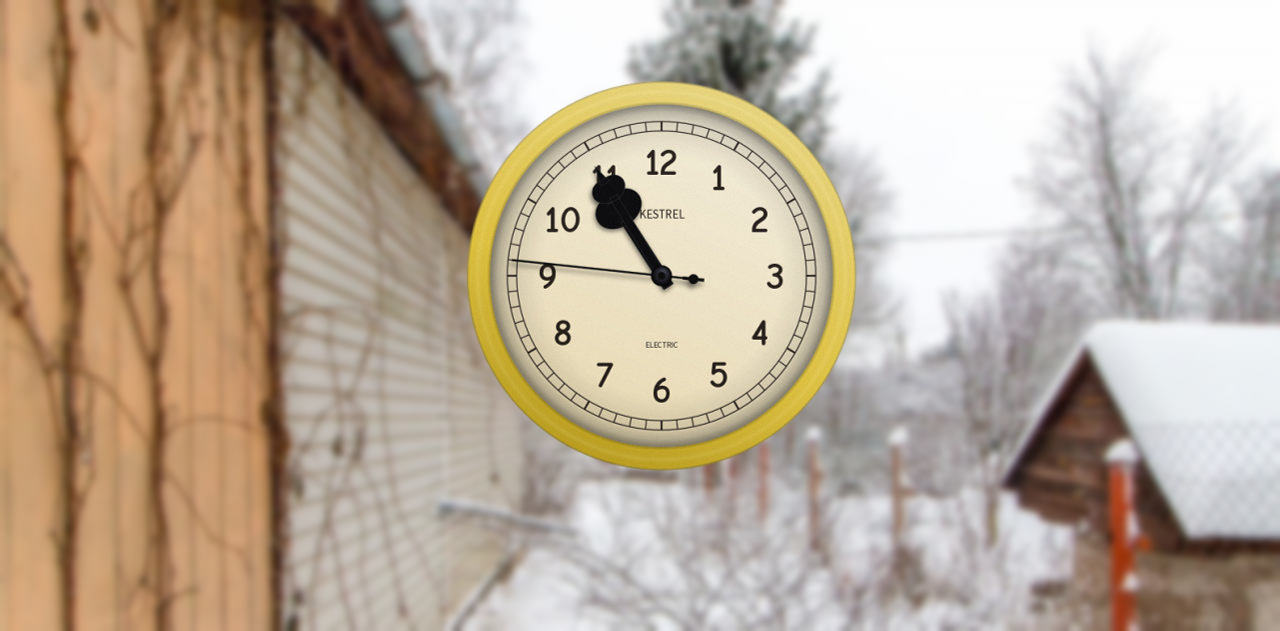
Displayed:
10:54:46
